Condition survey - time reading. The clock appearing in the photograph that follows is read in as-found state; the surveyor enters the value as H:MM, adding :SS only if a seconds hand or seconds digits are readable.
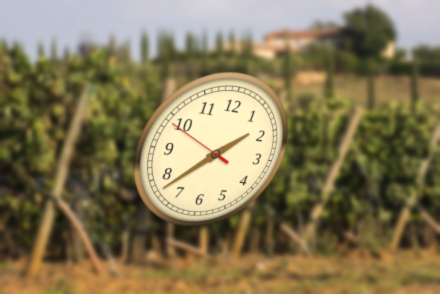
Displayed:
1:37:49
